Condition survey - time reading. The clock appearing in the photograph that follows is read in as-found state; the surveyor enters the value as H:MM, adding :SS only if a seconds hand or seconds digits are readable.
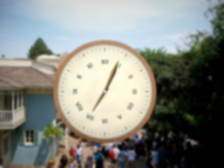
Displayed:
7:04
